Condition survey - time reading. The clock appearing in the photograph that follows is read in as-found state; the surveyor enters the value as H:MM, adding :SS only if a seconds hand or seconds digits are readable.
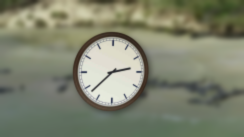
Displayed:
2:38
